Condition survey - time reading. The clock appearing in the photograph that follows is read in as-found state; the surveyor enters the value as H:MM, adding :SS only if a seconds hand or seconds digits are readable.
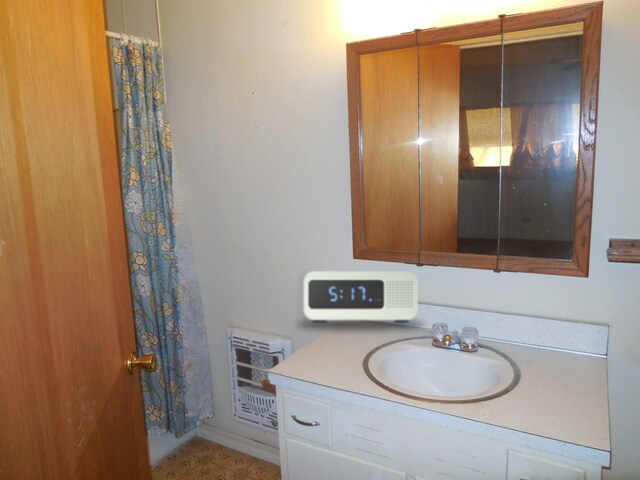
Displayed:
5:17
